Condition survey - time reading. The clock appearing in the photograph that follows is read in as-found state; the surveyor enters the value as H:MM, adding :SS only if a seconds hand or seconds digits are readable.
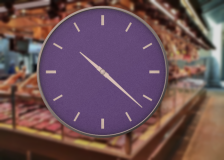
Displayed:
10:22
